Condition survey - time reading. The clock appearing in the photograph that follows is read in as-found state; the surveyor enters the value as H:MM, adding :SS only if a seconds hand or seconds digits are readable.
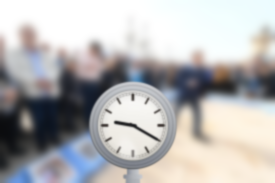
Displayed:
9:20
